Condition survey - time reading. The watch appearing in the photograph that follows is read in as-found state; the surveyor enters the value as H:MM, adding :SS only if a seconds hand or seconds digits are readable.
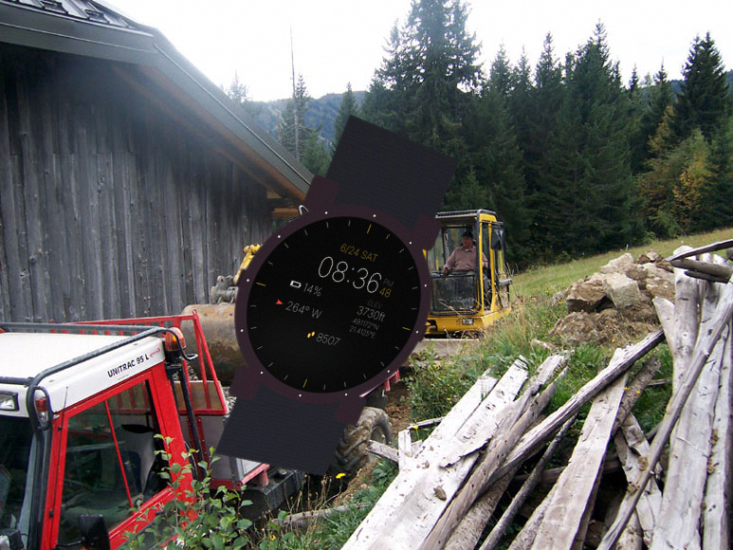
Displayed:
8:36:48
